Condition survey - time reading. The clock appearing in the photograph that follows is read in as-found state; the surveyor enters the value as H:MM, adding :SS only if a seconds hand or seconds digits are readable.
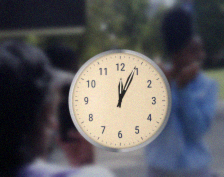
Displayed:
12:04
